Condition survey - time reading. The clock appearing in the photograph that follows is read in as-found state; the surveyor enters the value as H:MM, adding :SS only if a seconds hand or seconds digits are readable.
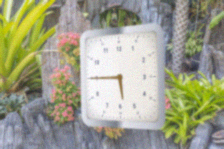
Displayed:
5:45
